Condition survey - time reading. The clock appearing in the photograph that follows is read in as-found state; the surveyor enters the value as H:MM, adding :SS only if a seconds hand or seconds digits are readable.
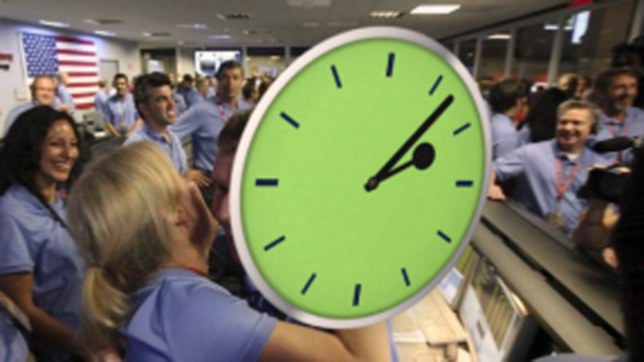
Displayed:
2:07
